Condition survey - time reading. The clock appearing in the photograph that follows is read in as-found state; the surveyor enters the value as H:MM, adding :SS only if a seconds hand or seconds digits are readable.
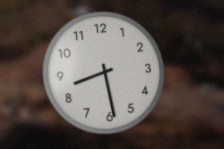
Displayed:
8:29
